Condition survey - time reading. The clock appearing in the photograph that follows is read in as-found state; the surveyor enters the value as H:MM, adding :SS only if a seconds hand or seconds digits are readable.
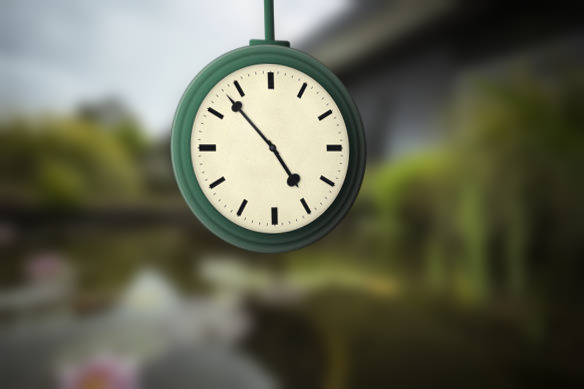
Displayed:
4:53
